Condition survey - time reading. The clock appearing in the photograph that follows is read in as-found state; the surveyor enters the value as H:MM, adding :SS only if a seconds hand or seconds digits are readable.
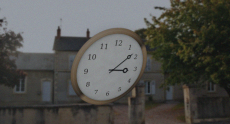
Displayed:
3:08
